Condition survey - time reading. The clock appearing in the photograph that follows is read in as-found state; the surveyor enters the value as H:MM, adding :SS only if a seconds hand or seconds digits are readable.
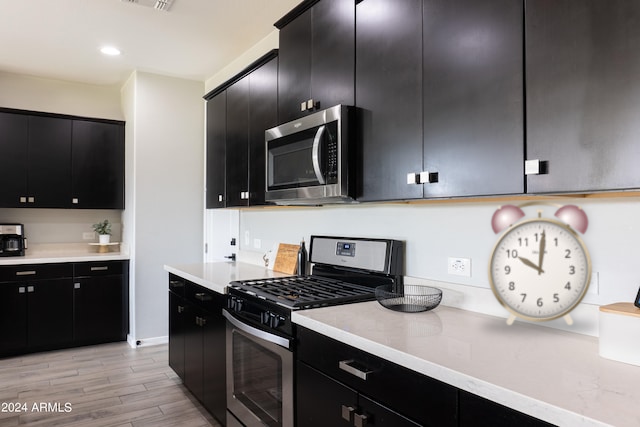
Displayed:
10:01
